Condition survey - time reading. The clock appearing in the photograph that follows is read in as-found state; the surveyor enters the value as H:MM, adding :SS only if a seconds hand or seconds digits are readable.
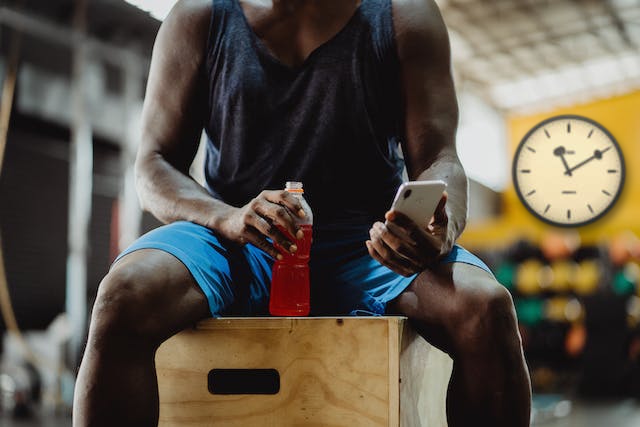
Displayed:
11:10
